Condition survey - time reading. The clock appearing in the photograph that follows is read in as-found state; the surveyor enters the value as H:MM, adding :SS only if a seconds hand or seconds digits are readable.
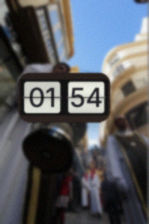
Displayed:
1:54
